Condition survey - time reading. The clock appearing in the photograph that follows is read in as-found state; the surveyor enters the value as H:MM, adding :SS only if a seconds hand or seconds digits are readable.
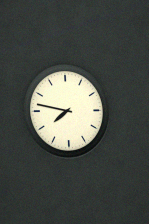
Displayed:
7:47
